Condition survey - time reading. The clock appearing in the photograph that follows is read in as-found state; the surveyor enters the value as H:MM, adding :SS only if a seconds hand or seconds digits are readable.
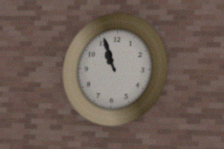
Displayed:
10:56
